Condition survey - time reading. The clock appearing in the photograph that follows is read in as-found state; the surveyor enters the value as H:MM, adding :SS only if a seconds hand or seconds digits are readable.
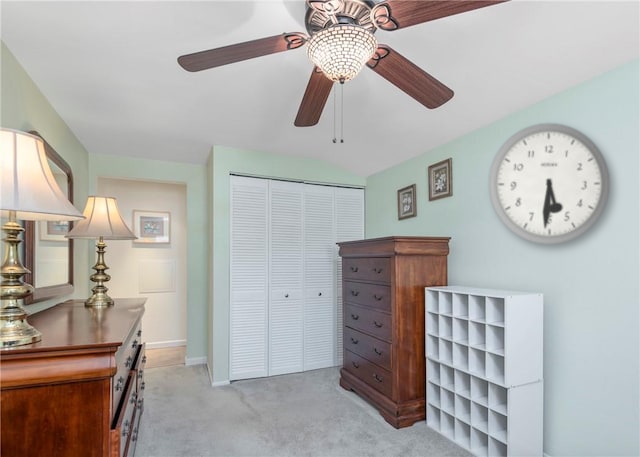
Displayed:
5:31
